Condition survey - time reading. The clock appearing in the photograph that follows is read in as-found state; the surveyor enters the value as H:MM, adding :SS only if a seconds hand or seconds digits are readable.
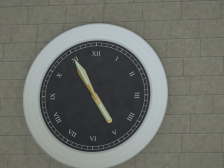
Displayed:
4:55
